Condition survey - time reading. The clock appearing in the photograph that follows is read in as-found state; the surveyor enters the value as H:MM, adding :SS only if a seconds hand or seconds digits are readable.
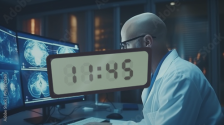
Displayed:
11:45
